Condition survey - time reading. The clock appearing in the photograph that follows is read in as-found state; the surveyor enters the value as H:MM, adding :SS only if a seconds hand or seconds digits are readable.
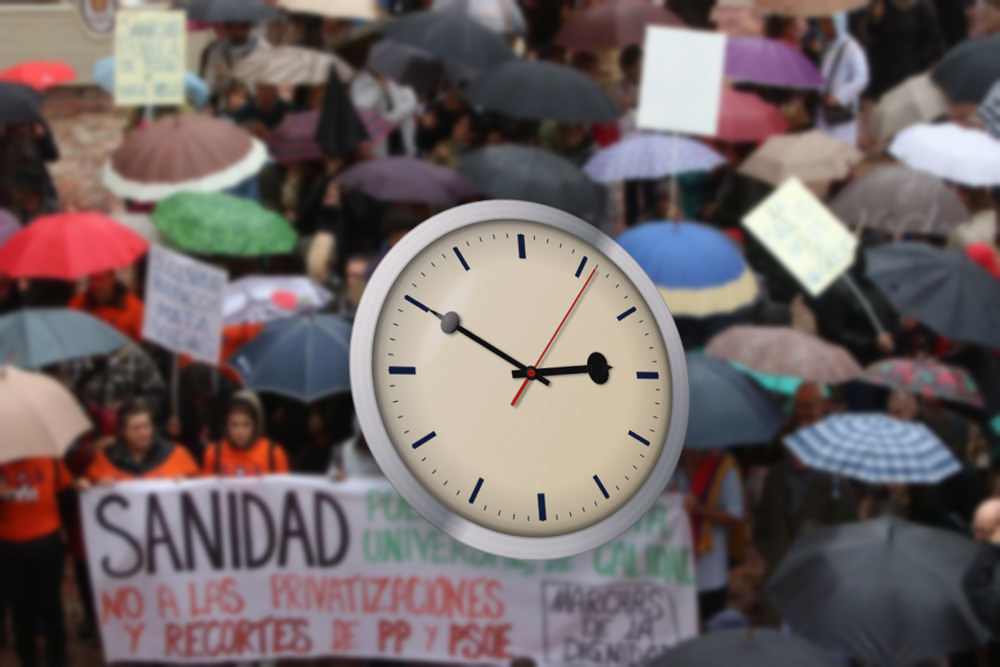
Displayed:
2:50:06
